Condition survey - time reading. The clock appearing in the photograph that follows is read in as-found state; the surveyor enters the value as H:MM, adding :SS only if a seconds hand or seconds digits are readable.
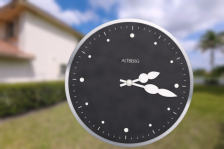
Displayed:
2:17
